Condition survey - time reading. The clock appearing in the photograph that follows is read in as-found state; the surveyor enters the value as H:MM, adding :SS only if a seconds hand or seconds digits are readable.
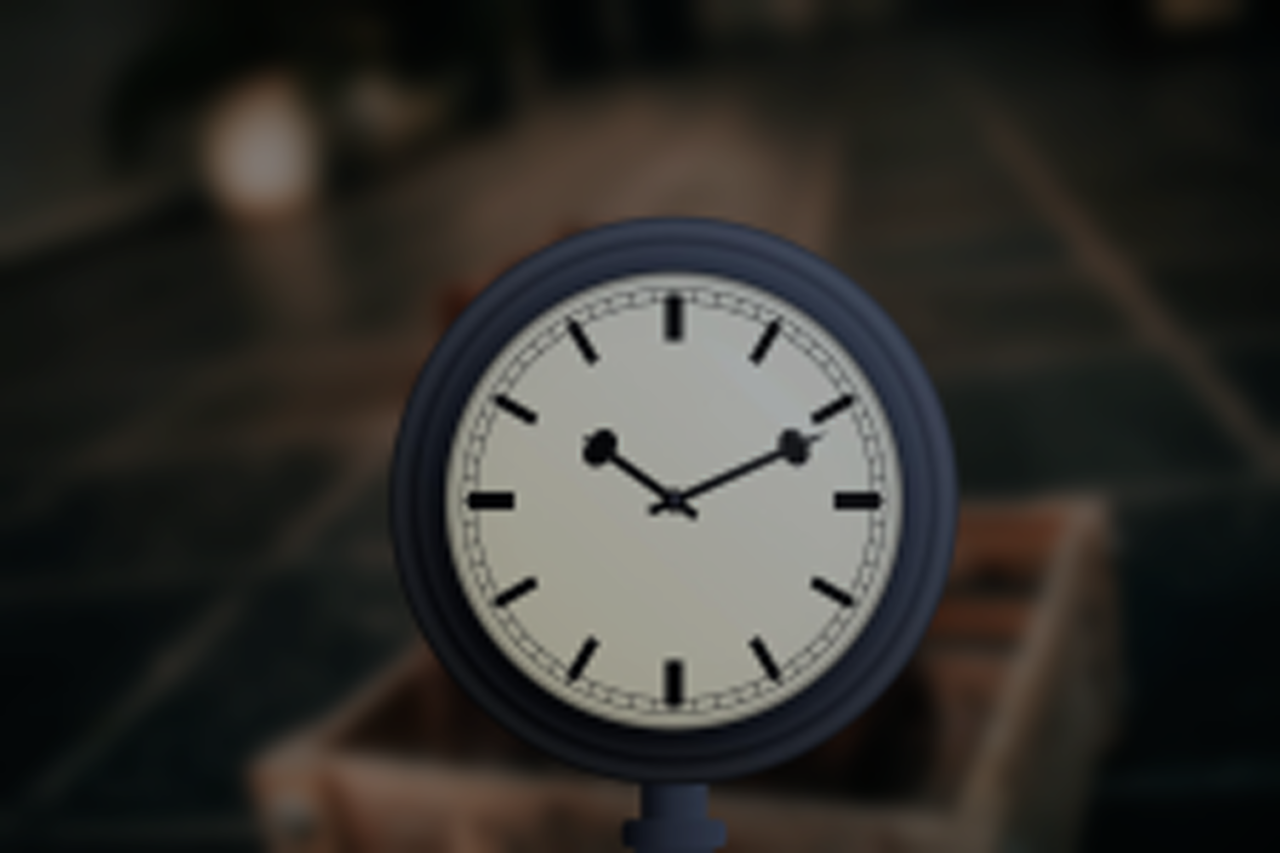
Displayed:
10:11
